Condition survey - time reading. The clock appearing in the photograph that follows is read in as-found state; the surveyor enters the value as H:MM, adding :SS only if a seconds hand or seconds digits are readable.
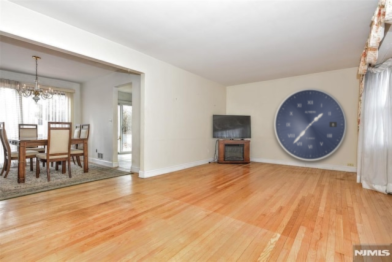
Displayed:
1:37
